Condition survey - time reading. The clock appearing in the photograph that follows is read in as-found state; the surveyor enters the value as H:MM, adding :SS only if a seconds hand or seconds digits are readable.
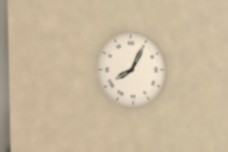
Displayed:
8:05
